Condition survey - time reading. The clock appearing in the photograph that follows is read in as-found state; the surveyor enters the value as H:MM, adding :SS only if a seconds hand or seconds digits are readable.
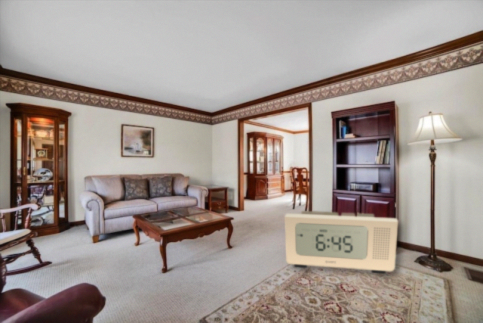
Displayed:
6:45
